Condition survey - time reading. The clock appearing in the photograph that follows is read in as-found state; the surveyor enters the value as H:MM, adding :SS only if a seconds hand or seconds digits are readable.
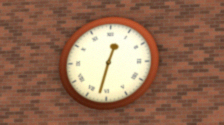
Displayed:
12:32
